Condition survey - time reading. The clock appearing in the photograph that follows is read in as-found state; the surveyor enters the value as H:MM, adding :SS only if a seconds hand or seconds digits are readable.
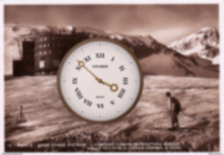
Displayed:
3:52
